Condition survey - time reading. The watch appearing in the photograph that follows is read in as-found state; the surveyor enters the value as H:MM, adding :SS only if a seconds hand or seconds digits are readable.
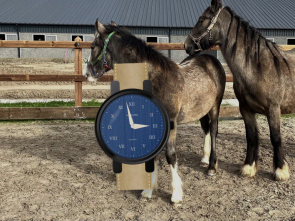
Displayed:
2:58
